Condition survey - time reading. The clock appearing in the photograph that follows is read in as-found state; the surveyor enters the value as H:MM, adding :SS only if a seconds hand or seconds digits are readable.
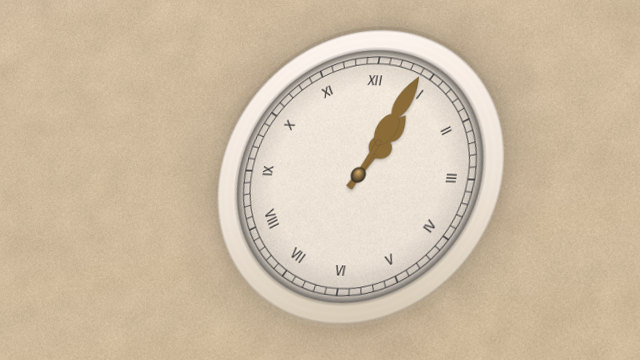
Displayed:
1:04
